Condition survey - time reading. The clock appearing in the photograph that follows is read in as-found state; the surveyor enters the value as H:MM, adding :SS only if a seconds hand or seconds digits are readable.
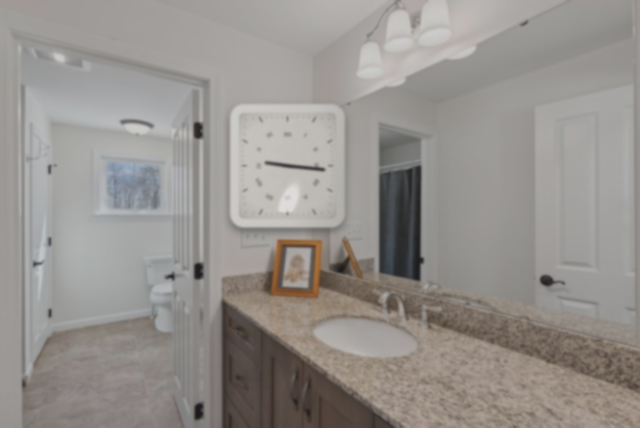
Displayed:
9:16
